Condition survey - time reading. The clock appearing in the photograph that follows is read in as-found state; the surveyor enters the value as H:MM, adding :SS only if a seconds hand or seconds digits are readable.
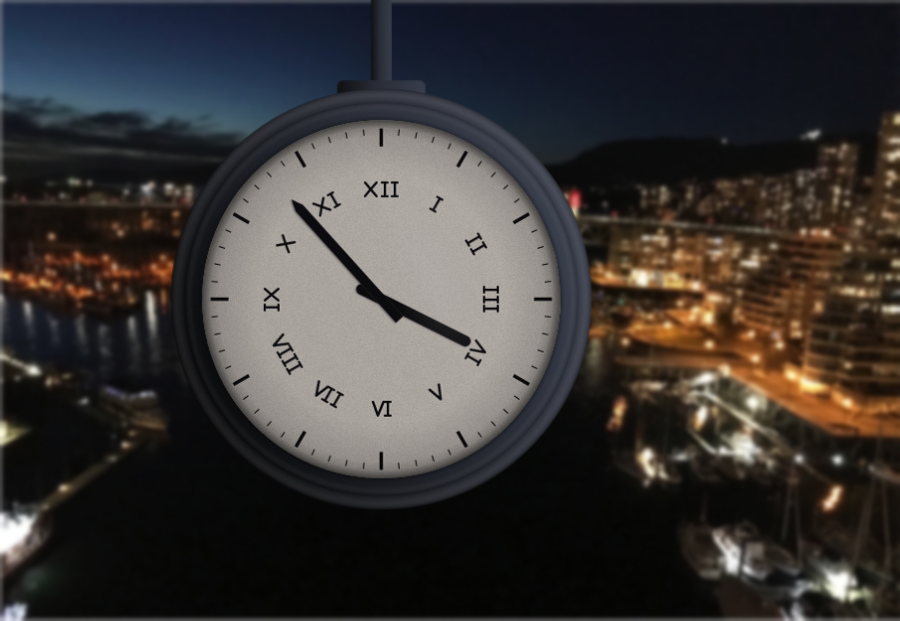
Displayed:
3:53
